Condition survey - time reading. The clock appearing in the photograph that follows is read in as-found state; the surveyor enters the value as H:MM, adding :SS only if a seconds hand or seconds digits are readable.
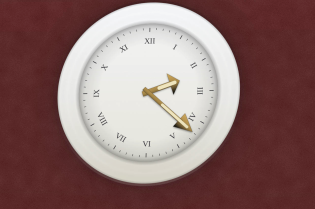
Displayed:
2:22
